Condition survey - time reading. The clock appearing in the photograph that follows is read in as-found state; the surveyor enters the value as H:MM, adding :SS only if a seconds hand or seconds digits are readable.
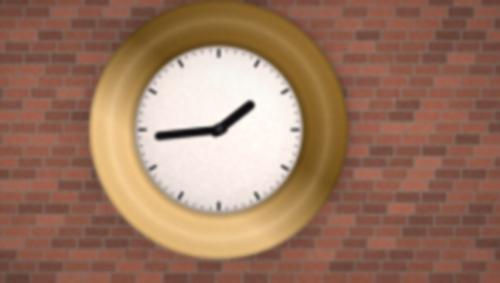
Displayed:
1:44
